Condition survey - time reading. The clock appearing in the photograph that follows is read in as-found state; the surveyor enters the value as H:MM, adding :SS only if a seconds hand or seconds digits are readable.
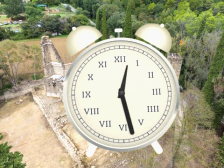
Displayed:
12:28
